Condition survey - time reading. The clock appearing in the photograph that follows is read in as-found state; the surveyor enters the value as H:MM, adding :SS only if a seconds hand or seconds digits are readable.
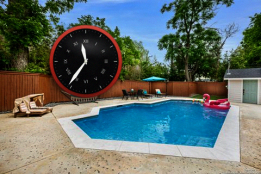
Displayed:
11:36
